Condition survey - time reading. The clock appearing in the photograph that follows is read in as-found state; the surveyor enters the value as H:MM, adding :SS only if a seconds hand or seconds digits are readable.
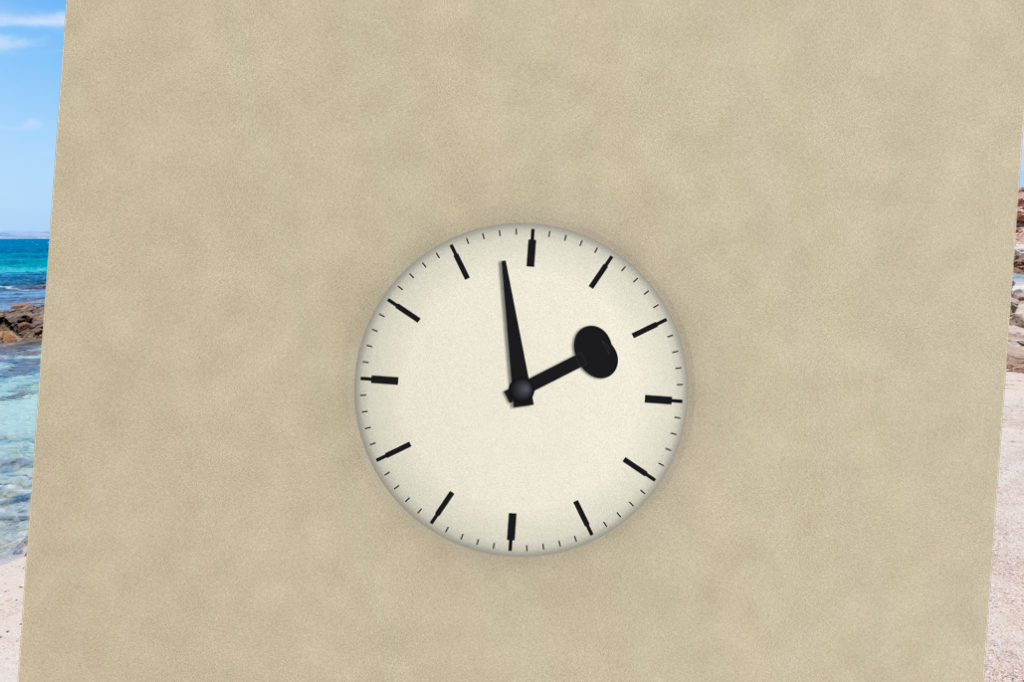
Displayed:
1:58
